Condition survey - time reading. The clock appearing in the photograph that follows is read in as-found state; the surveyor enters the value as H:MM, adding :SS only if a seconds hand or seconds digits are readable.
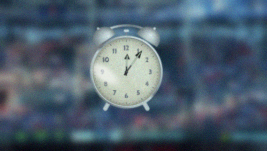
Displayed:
12:06
